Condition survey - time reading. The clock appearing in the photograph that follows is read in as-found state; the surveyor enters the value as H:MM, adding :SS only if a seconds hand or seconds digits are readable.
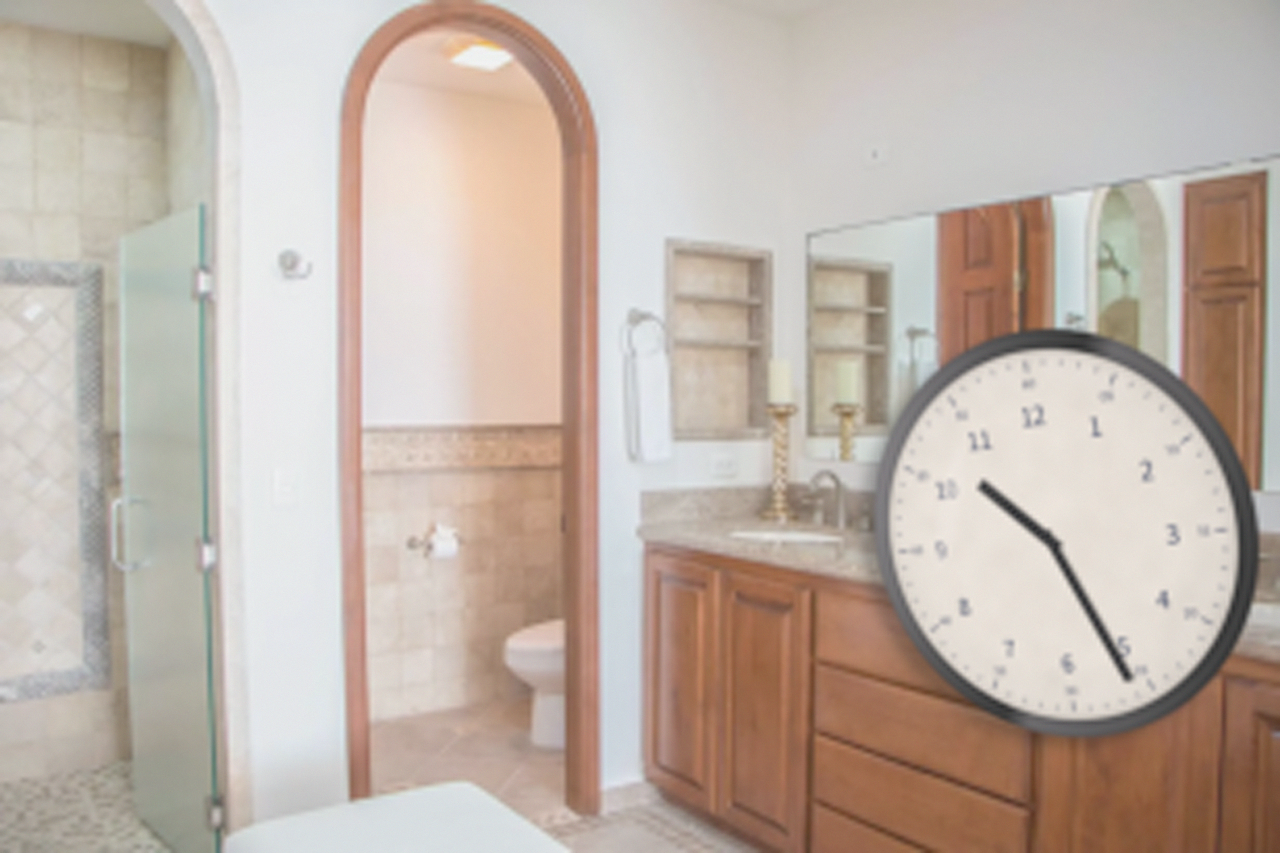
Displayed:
10:26
